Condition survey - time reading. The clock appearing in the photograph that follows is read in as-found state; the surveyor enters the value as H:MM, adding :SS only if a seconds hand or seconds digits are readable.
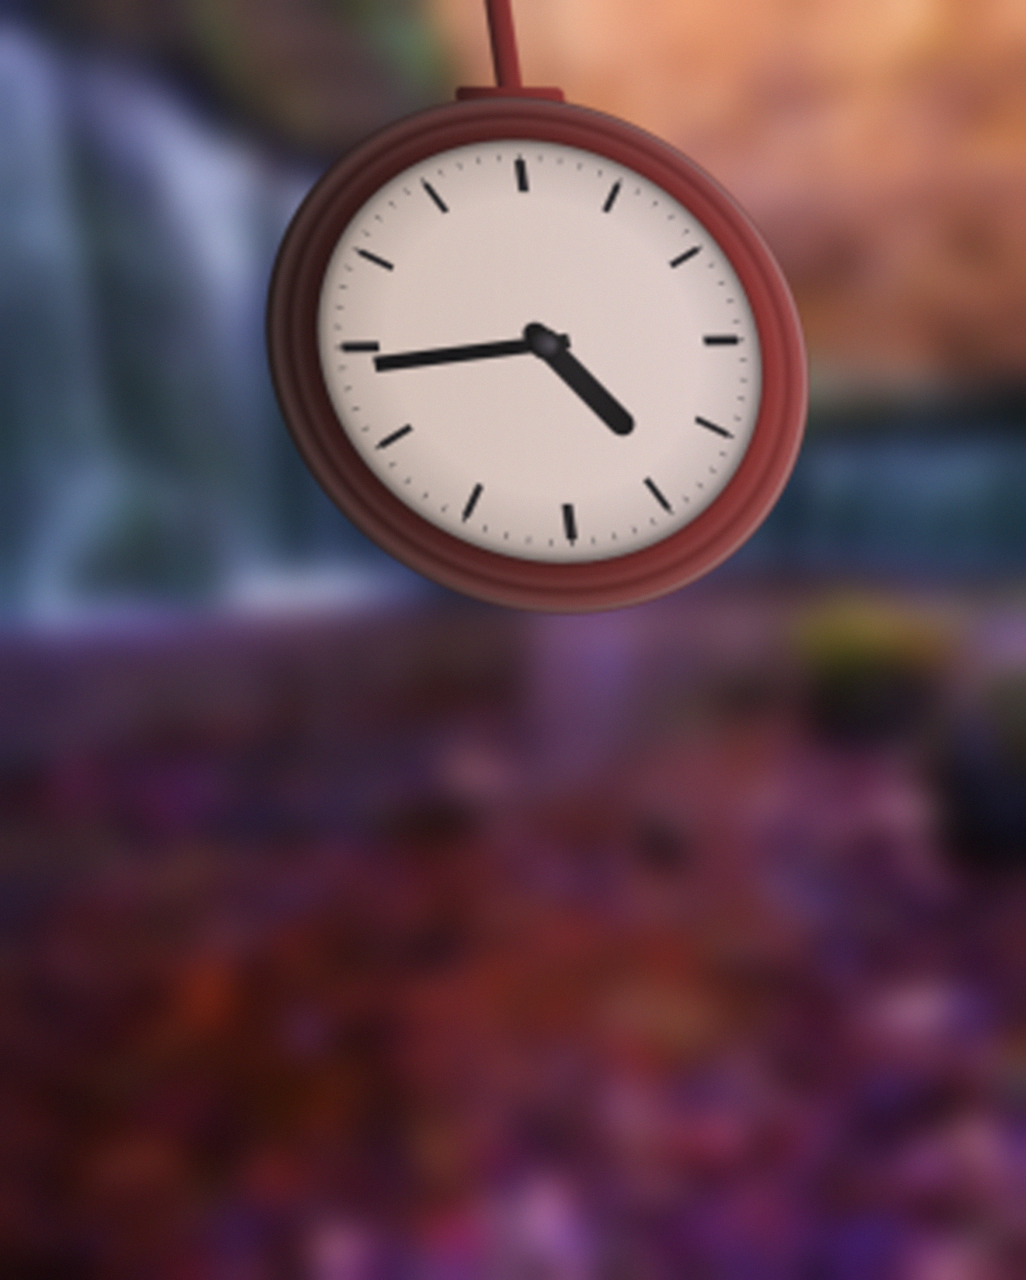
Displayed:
4:44
